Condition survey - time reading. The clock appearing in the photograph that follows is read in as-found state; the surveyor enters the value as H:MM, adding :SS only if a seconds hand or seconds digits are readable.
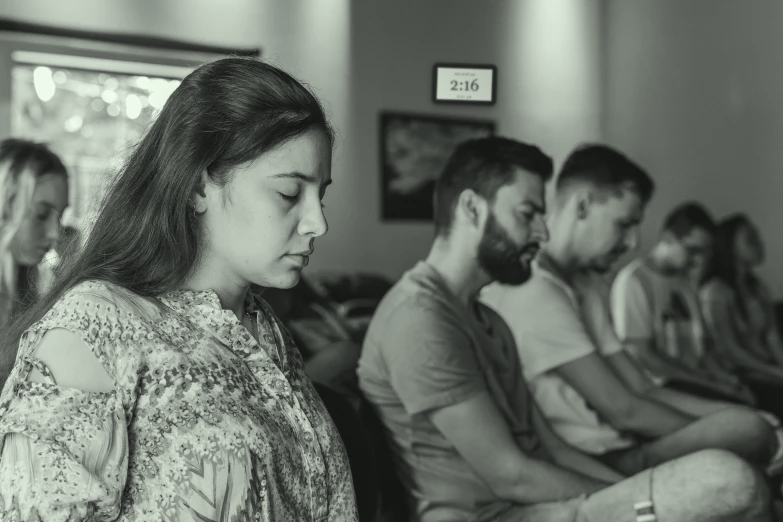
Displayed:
2:16
